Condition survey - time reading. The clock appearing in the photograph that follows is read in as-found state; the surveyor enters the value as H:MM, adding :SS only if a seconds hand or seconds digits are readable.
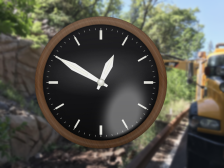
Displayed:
12:50
